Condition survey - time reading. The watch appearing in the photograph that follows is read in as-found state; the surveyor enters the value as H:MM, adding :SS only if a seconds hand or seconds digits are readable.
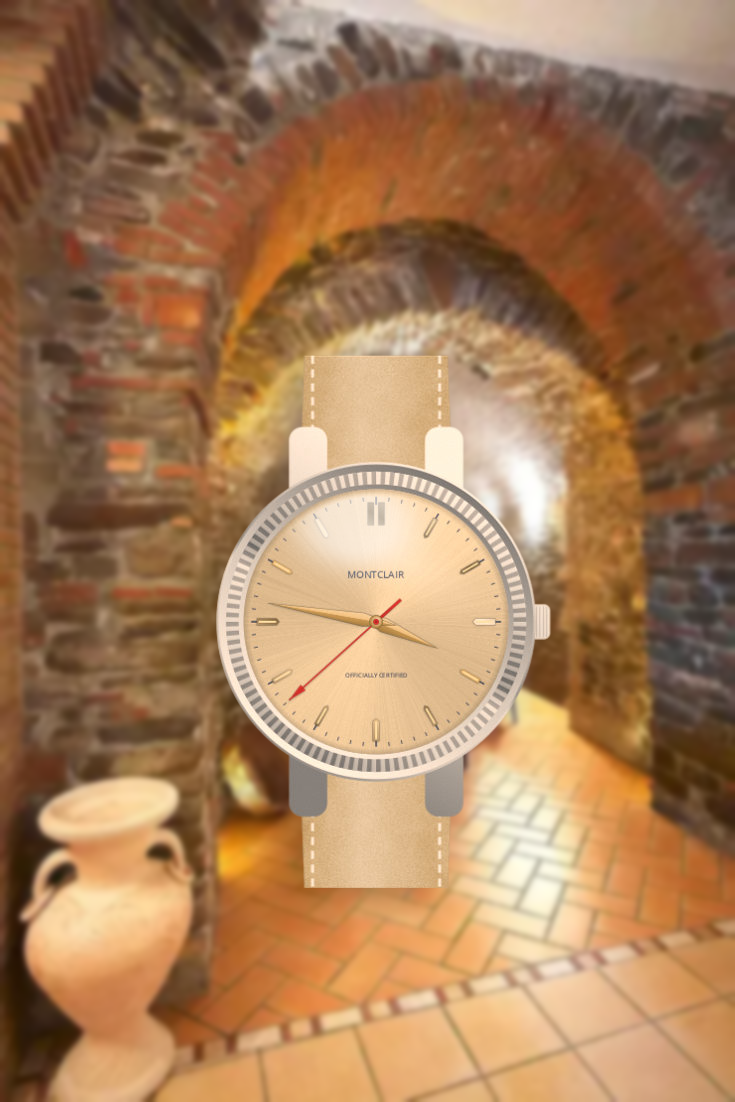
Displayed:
3:46:38
